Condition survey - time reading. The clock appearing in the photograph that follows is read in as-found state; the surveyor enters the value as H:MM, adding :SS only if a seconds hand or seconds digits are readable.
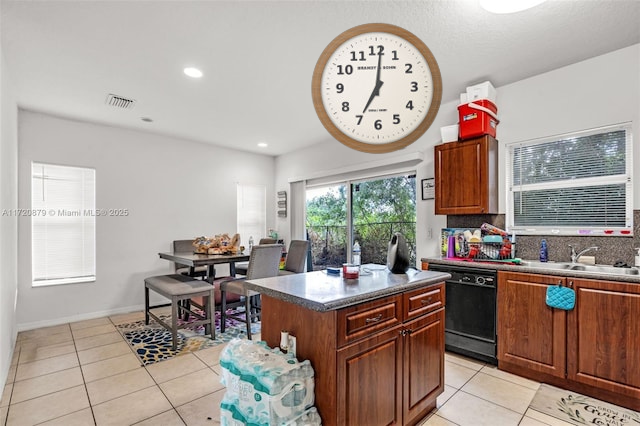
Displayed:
7:01
